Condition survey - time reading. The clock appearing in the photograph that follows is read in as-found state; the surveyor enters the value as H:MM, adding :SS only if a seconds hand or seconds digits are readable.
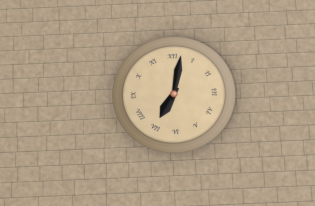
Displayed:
7:02
